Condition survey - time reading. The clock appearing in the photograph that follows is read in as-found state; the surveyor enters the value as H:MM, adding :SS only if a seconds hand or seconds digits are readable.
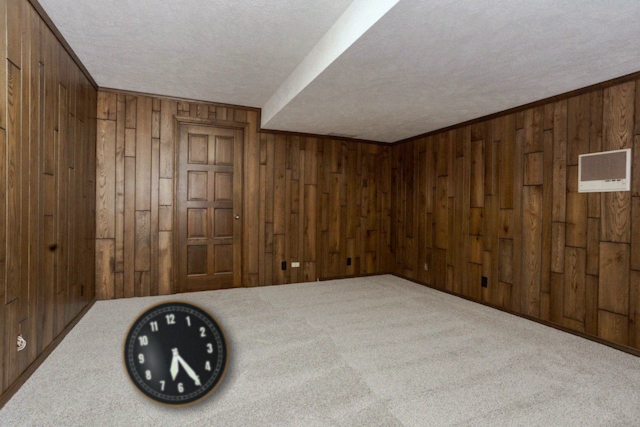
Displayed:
6:25
